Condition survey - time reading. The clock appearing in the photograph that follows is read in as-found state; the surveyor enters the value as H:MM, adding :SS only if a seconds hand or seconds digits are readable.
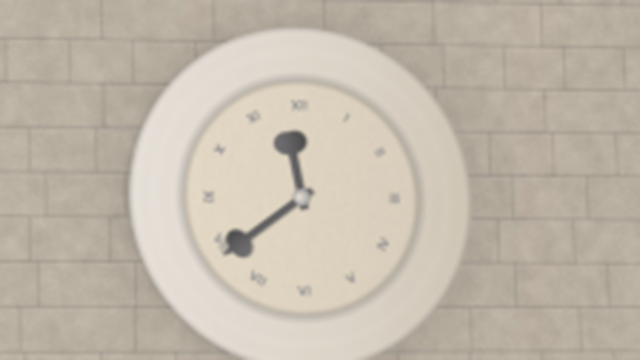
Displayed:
11:39
